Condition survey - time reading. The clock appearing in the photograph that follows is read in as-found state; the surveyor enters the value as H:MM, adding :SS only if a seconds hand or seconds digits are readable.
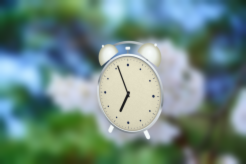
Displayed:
6:56
